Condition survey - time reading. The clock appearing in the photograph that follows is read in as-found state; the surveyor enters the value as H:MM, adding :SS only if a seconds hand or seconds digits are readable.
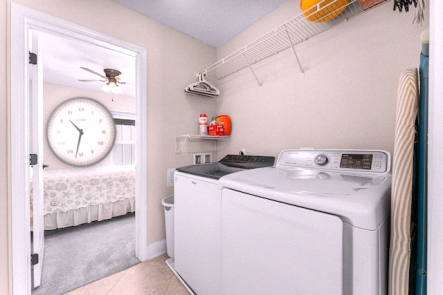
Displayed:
10:32
